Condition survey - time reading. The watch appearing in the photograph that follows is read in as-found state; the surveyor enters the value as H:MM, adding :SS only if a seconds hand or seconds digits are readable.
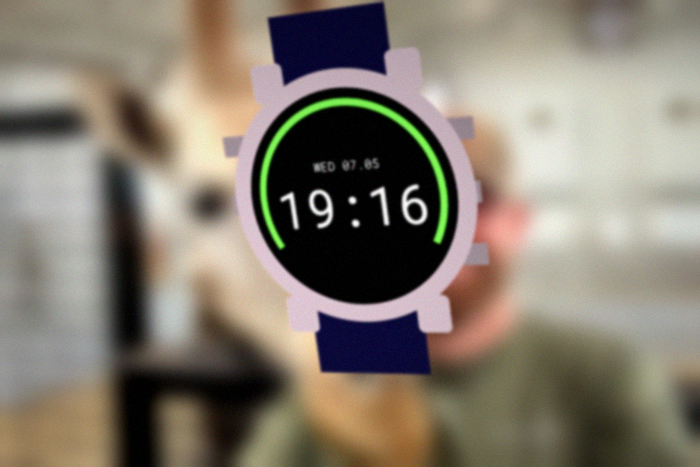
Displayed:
19:16
